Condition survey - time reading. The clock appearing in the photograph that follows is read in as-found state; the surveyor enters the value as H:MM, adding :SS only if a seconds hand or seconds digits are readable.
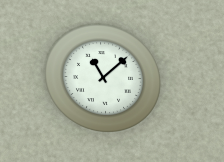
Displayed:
11:08
